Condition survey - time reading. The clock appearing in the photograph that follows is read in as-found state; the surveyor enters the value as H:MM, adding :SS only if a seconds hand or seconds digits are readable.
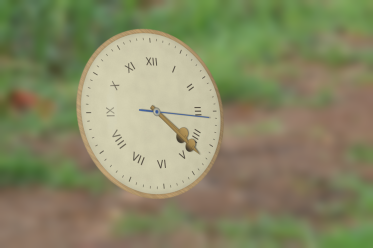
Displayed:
4:22:16
